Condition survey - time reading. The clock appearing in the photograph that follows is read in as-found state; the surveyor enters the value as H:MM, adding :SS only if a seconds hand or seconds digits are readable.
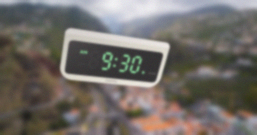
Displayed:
9:30
